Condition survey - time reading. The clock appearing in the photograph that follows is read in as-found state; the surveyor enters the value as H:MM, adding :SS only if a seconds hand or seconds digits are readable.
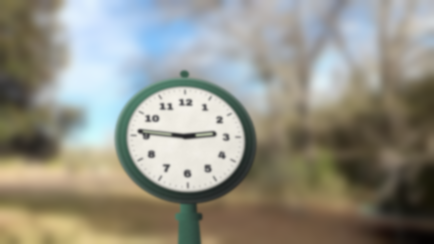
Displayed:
2:46
